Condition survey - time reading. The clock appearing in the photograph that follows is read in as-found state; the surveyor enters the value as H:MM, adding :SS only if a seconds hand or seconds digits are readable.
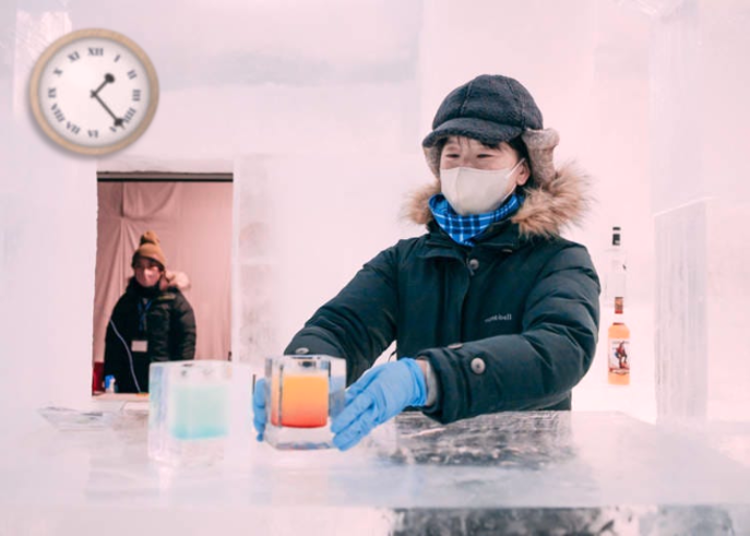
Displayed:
1:23
